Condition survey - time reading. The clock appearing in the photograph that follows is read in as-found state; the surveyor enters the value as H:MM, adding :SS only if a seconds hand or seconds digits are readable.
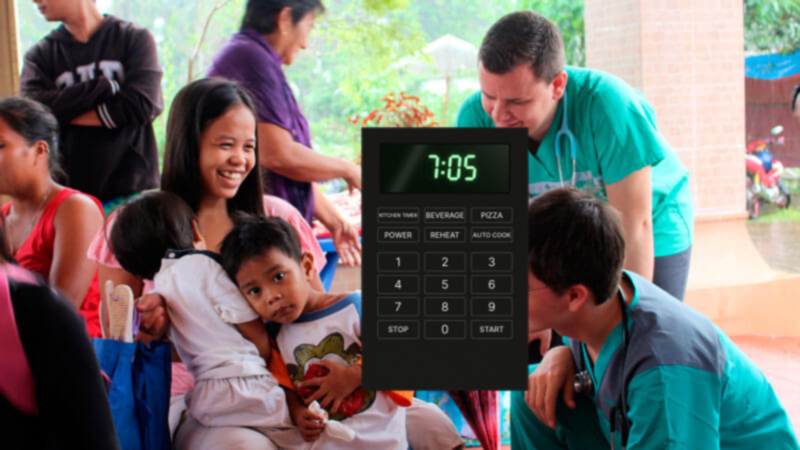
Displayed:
7:05
